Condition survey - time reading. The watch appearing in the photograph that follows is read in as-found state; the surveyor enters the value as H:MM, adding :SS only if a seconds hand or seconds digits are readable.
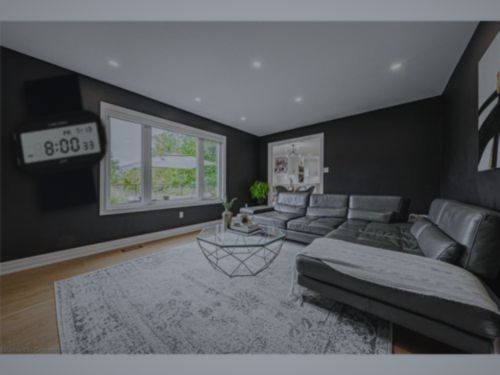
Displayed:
8:00
